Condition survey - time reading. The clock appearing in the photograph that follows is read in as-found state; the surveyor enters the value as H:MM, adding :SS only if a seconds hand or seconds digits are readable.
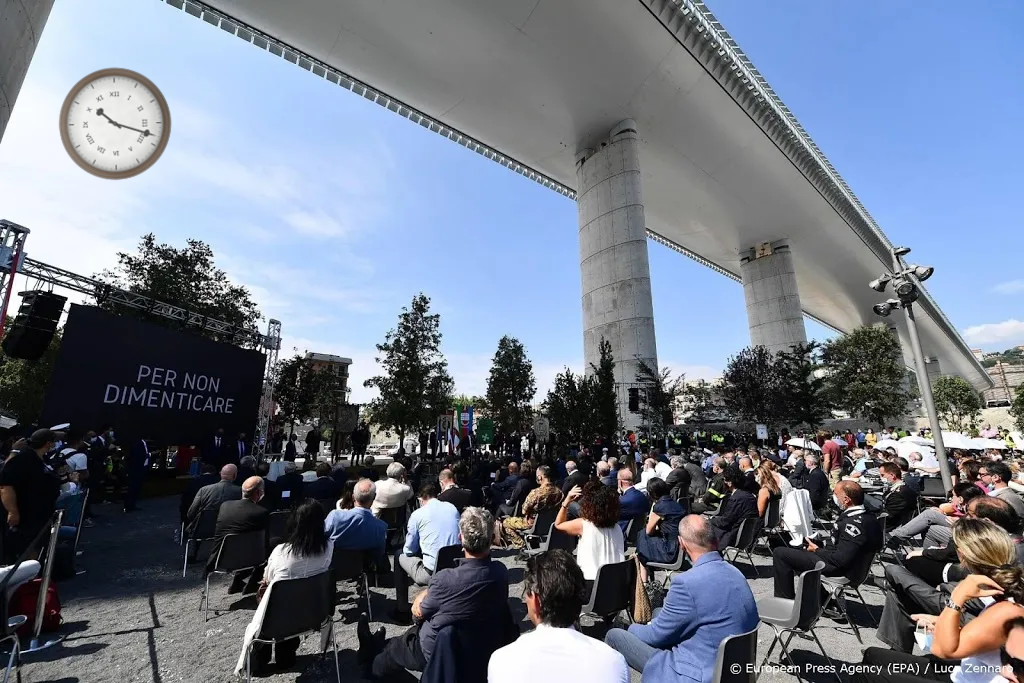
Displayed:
10:18
